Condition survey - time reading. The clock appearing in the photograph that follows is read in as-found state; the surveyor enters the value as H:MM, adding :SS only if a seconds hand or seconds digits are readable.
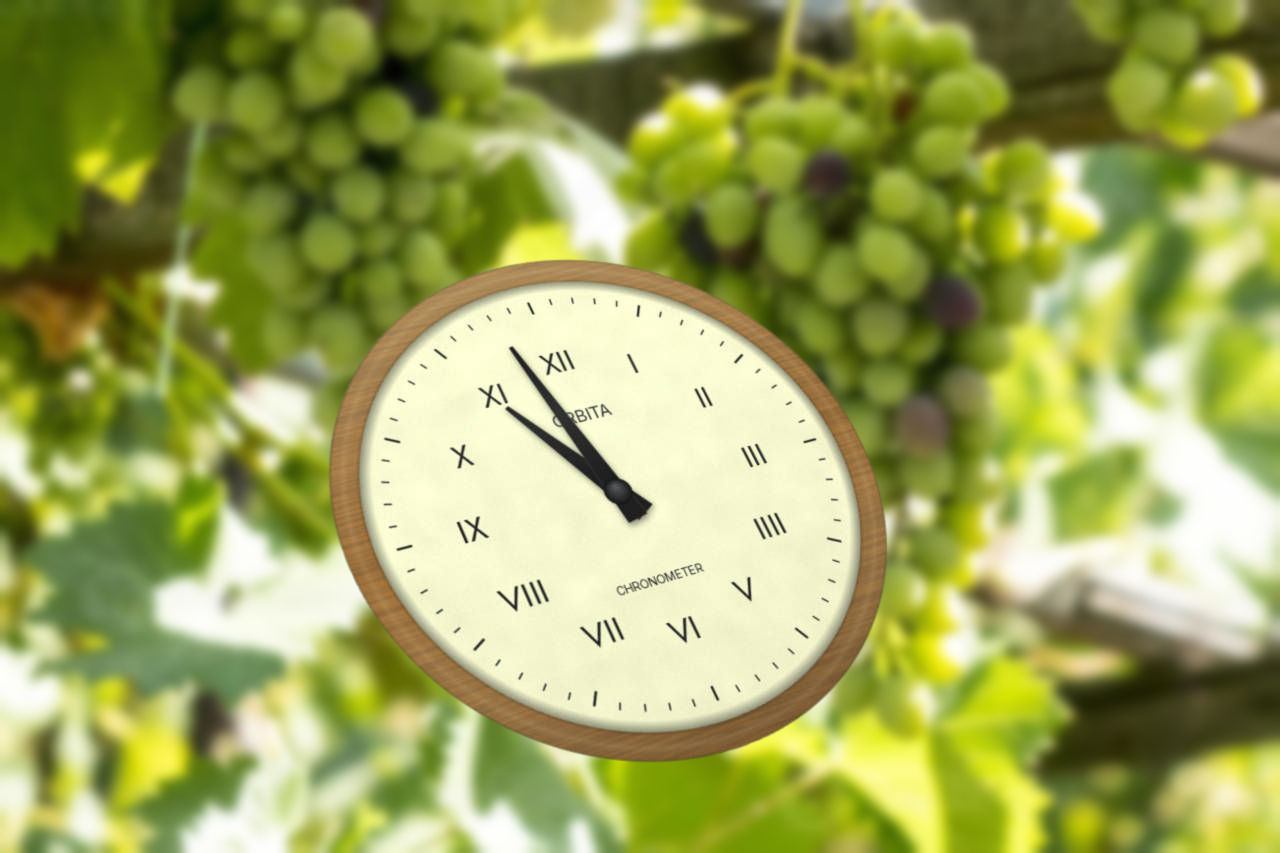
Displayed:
10:58
